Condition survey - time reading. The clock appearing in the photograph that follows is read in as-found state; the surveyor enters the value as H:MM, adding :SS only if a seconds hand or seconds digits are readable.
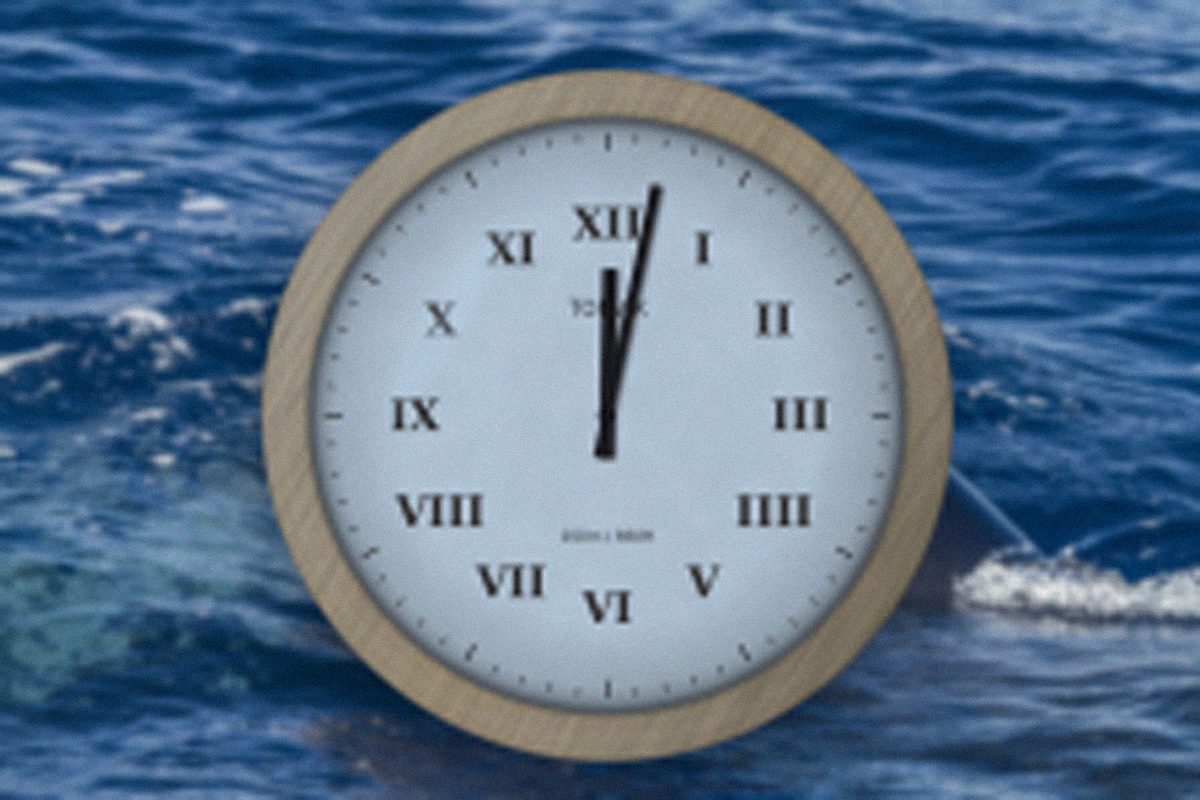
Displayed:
12:02
